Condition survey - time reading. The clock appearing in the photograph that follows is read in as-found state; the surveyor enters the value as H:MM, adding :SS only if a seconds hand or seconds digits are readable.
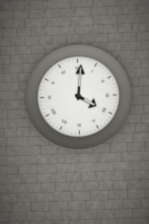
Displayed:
4:01
